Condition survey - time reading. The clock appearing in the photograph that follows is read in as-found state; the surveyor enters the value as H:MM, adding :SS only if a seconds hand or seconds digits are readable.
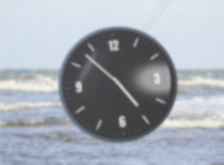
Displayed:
4:53
